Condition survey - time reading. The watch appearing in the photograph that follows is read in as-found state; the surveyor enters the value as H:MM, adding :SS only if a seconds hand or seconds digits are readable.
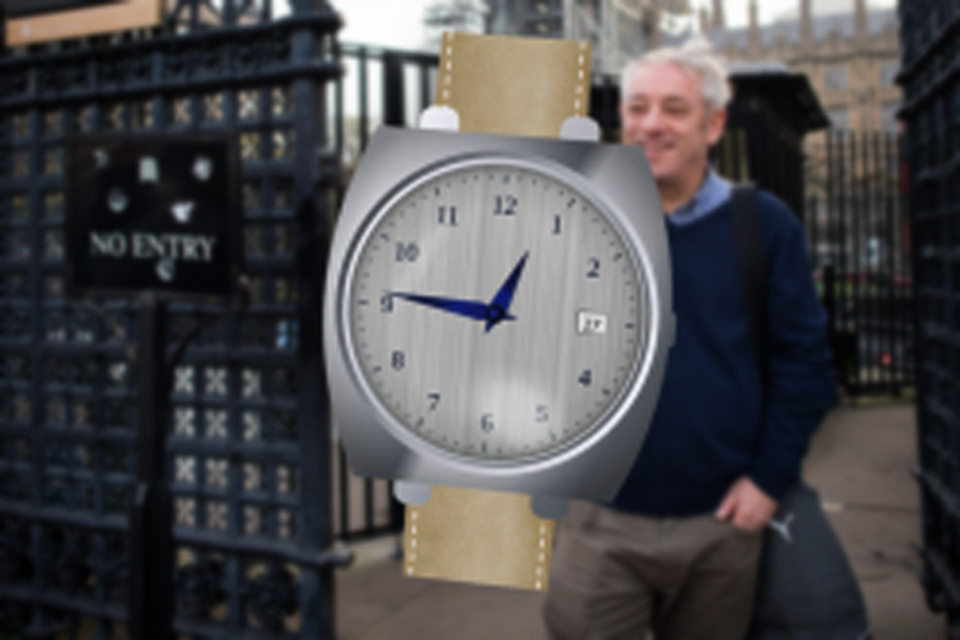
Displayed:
12:46
